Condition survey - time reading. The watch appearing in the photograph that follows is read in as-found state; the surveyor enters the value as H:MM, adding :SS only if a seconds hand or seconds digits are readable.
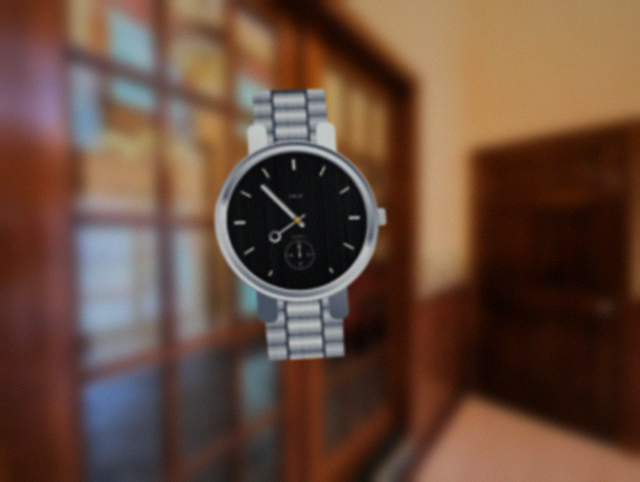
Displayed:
7:53
